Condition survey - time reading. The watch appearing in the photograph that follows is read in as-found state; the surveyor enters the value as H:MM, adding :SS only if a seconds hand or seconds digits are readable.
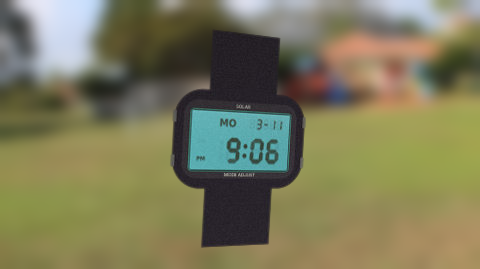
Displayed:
9:06
